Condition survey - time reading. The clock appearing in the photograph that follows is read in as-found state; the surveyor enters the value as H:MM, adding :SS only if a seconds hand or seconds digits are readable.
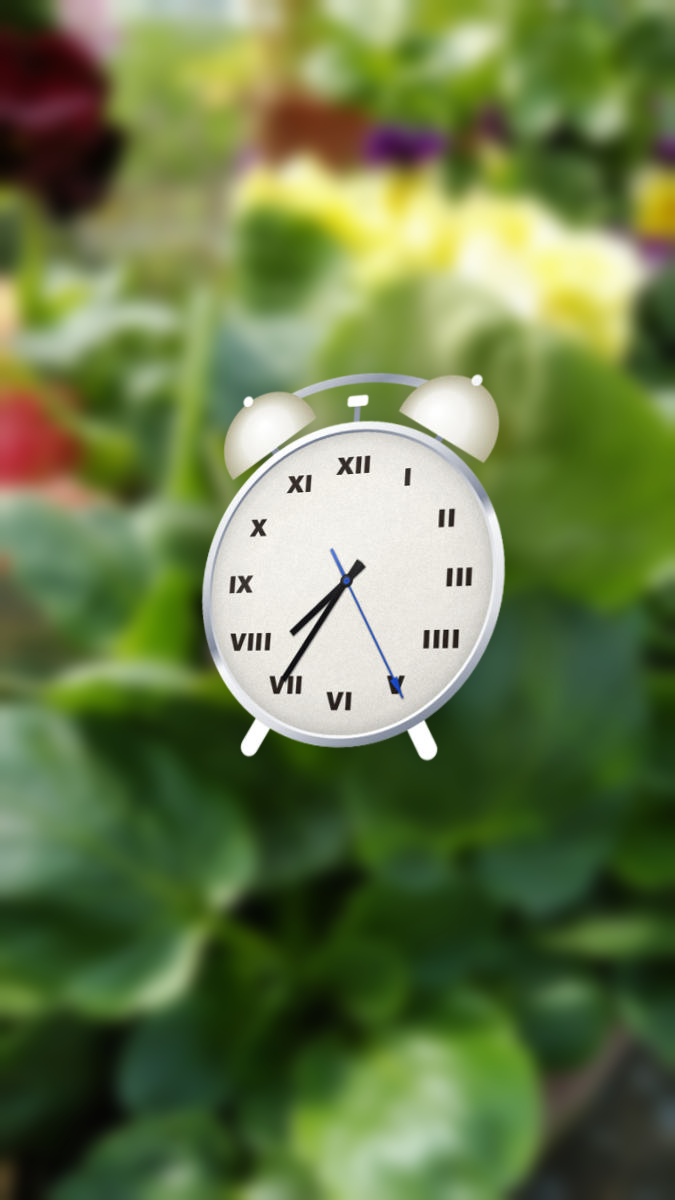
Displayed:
7:35:25
